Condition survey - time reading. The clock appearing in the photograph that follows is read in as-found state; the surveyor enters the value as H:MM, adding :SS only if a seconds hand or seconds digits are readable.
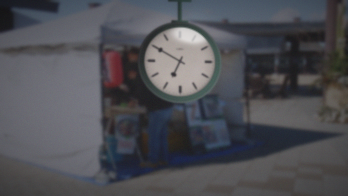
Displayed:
6:50
